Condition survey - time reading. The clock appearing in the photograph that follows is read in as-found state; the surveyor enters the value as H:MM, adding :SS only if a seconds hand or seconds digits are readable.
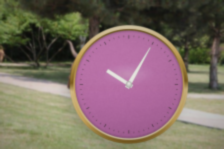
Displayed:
10:05
